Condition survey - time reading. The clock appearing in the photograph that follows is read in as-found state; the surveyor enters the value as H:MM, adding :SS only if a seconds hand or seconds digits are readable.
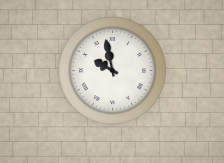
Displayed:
9:58
